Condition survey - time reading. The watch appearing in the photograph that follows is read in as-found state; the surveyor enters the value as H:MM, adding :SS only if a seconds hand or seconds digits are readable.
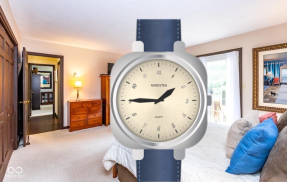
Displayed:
1:45
